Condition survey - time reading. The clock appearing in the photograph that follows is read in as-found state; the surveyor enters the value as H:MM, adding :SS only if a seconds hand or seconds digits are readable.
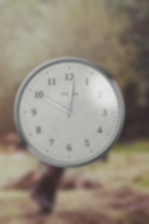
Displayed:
10:01
